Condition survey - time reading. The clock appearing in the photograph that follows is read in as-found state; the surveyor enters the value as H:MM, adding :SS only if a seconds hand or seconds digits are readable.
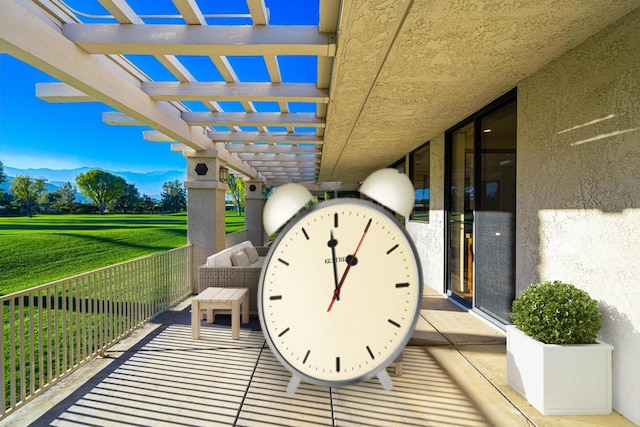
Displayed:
12:59:05
